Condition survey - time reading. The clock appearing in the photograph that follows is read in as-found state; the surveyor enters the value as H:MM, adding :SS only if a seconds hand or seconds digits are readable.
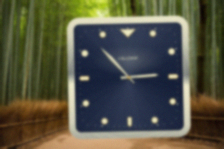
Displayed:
2:53
